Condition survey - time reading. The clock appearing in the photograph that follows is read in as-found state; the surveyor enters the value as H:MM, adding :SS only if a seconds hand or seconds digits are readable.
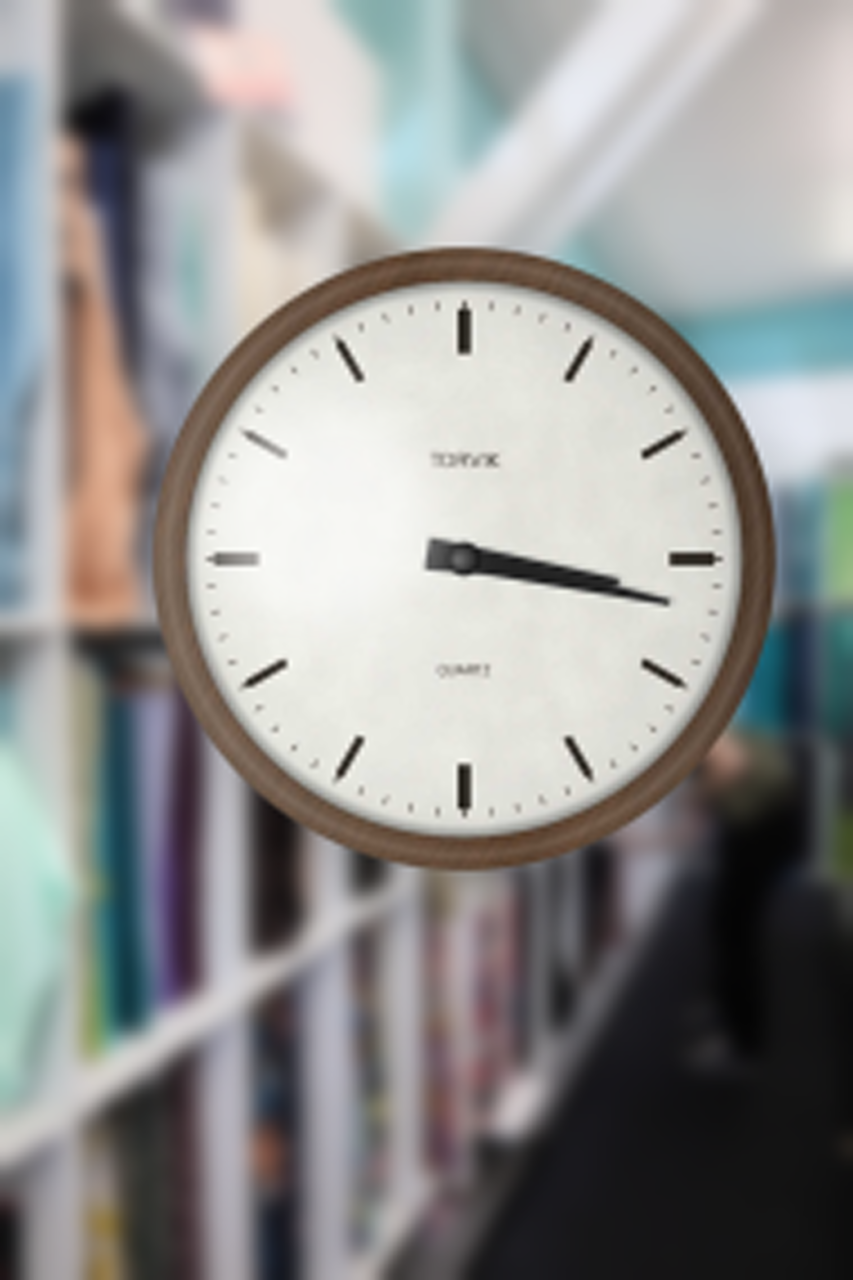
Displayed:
3:17
